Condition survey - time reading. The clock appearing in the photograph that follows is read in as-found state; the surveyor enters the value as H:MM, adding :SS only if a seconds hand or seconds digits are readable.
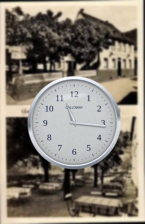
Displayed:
11:16
